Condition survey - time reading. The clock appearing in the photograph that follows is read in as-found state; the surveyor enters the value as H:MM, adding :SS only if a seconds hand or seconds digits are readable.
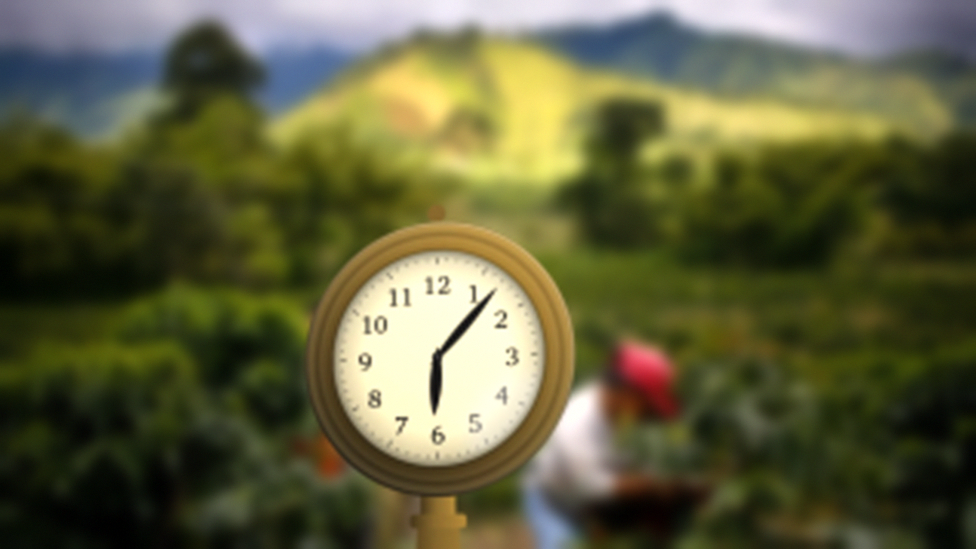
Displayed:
6:07
